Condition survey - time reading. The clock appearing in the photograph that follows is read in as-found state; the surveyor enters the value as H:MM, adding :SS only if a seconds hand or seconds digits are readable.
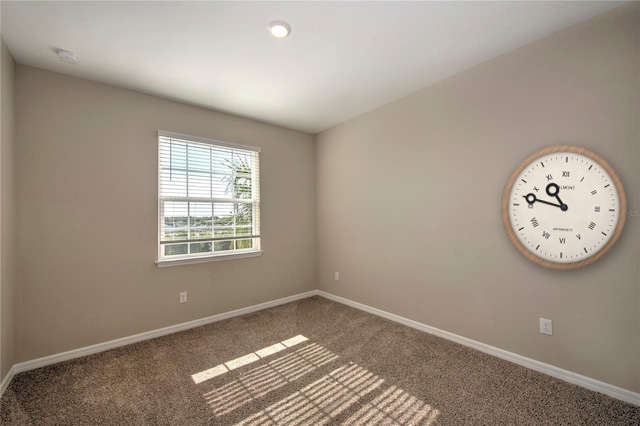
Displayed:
10:47
